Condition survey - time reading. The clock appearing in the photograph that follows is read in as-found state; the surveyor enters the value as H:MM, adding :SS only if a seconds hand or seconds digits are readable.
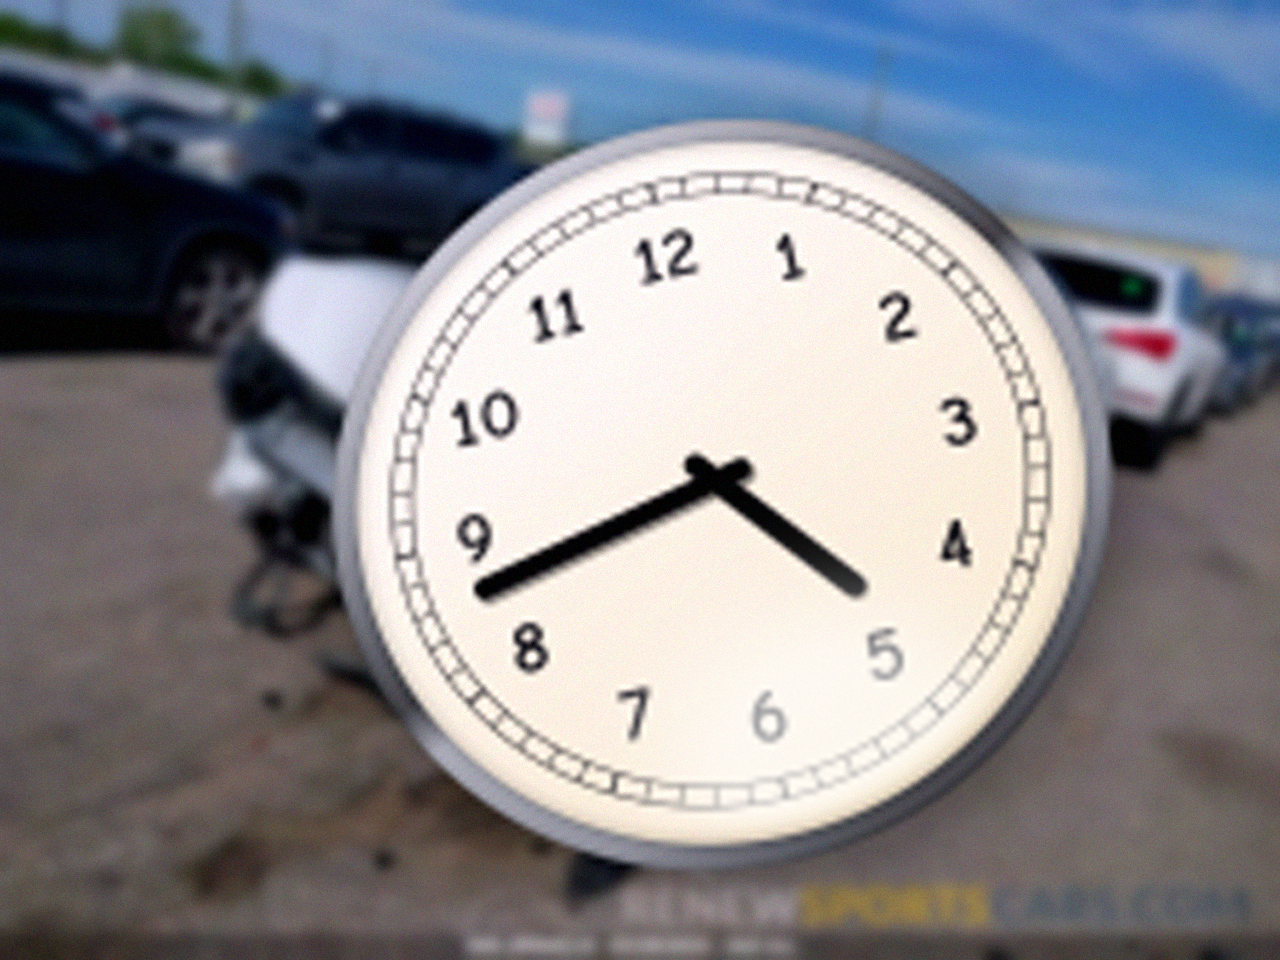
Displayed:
4:43
